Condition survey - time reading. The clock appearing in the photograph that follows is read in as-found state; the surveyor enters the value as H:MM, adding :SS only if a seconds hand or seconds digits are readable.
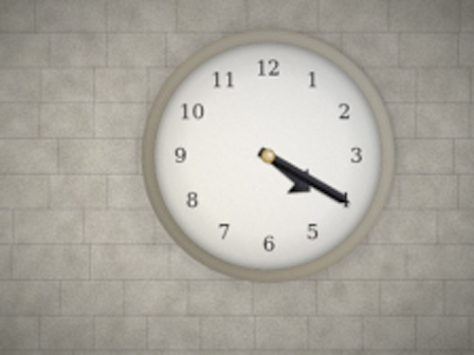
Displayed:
4:20
